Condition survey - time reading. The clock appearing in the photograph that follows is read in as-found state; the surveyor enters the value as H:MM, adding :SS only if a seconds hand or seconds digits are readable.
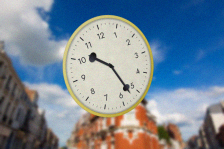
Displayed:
10:27
